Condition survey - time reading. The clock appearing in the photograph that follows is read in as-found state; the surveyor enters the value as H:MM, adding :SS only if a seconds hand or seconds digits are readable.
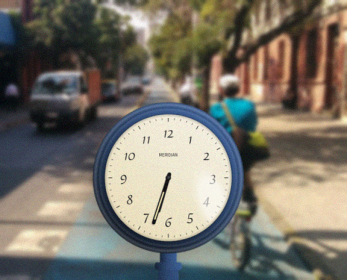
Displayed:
6:33
